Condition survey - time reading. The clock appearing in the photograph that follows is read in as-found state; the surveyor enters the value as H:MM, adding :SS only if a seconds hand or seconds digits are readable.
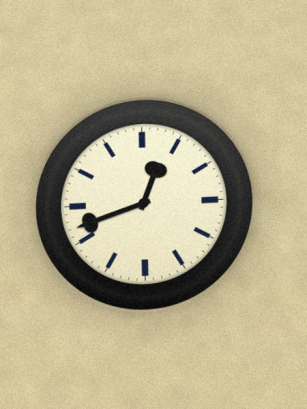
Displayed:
12:42
